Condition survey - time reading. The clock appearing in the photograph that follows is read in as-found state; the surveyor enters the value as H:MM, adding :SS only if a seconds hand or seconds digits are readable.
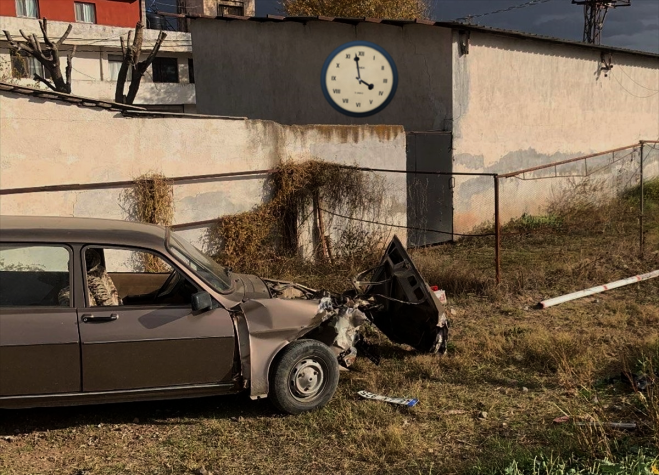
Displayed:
3:58
